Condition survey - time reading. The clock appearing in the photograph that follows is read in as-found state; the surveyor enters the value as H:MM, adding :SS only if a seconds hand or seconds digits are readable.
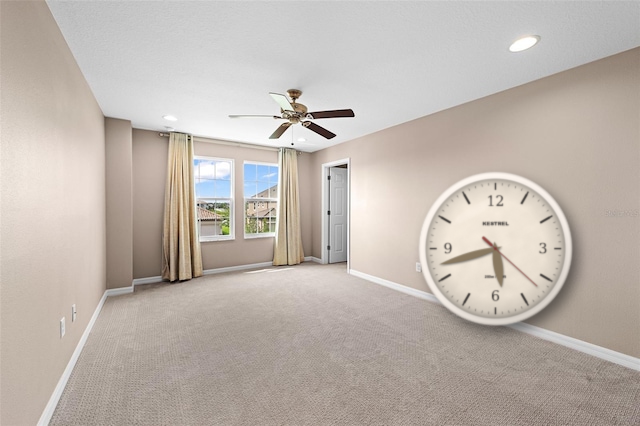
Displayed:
5:42:22
